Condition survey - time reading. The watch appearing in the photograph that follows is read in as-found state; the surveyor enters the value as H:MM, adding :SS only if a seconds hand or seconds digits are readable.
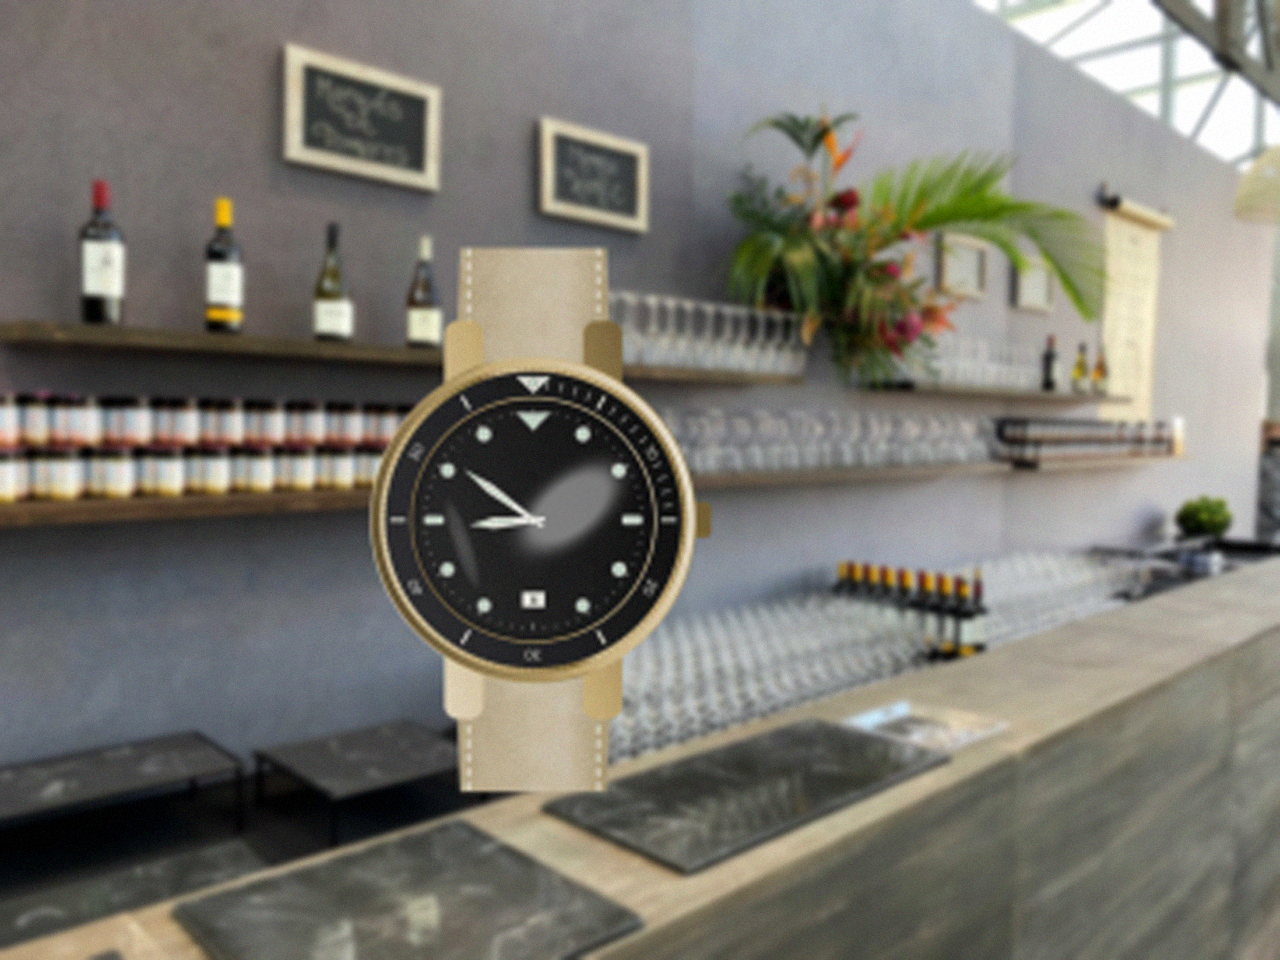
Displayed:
8:51
